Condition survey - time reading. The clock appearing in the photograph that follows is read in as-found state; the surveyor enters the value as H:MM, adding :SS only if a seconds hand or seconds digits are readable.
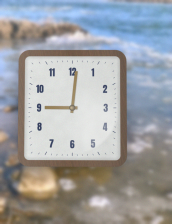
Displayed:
9:01
